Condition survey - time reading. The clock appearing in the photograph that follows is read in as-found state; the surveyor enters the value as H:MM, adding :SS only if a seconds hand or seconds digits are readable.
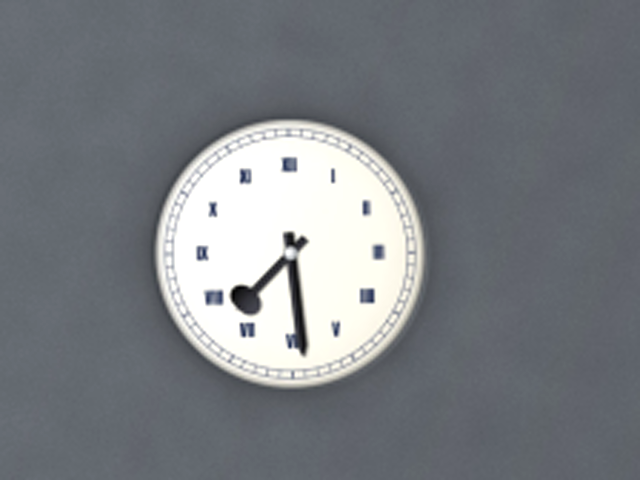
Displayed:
7:29
